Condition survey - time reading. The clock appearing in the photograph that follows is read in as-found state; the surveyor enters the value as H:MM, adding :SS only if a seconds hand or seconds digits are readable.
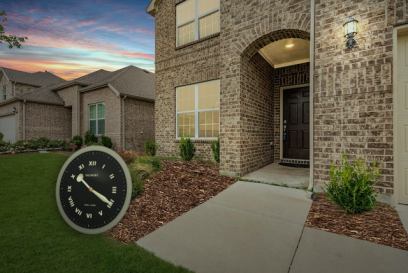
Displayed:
10:20
